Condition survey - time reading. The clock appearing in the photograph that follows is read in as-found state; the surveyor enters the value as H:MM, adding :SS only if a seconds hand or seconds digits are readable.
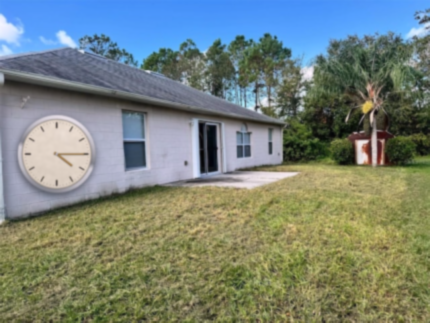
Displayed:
4:15
